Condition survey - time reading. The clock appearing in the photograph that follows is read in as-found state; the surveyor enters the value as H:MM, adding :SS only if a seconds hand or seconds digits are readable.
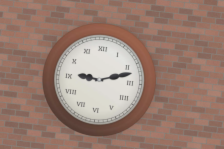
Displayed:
9:12
